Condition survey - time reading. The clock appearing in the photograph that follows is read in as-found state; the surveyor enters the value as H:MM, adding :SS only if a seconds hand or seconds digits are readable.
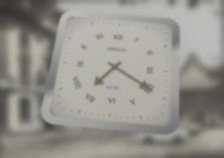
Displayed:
7:20
